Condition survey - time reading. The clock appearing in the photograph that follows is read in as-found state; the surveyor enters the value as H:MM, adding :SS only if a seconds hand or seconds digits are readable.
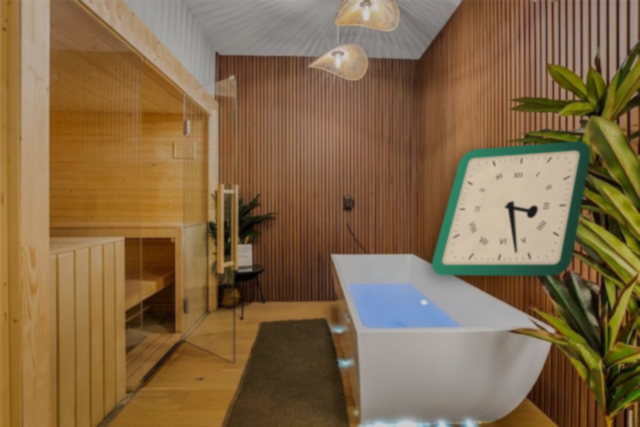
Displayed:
3:27
